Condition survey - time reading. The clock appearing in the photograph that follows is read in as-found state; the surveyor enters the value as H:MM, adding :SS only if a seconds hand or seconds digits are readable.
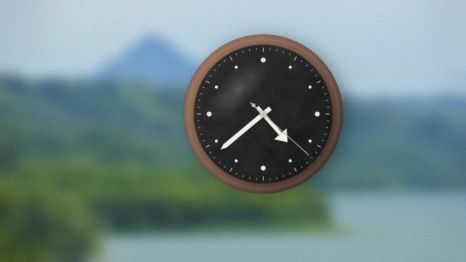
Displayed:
4:38:22
